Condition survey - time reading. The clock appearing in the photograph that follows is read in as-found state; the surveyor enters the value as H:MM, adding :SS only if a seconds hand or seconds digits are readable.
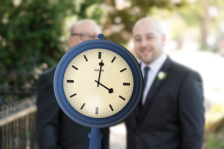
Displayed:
4:01
